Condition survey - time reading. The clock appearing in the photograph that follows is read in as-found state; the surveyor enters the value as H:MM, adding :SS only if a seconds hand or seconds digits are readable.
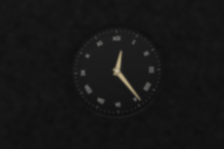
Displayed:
12:24
